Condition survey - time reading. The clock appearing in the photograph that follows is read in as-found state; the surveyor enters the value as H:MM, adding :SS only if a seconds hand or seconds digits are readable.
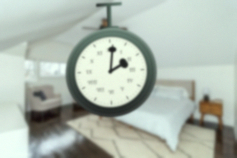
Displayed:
2:01
